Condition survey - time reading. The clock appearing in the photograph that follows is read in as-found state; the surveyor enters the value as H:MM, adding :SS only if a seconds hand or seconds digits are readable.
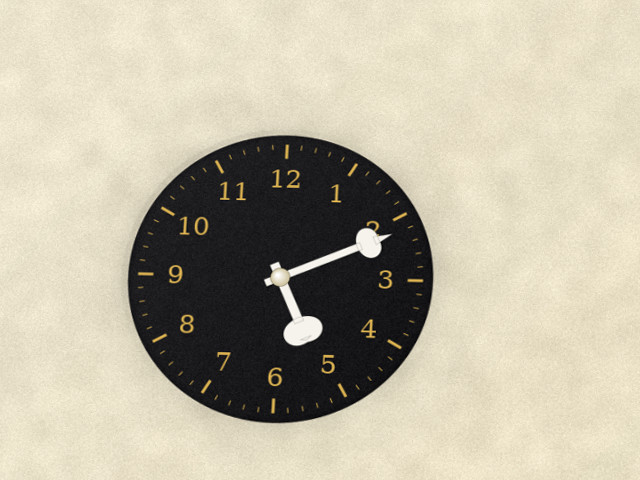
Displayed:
5:11
